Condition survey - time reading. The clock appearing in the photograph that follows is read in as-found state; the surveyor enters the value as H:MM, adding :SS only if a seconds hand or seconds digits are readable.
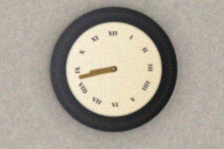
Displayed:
8:43
